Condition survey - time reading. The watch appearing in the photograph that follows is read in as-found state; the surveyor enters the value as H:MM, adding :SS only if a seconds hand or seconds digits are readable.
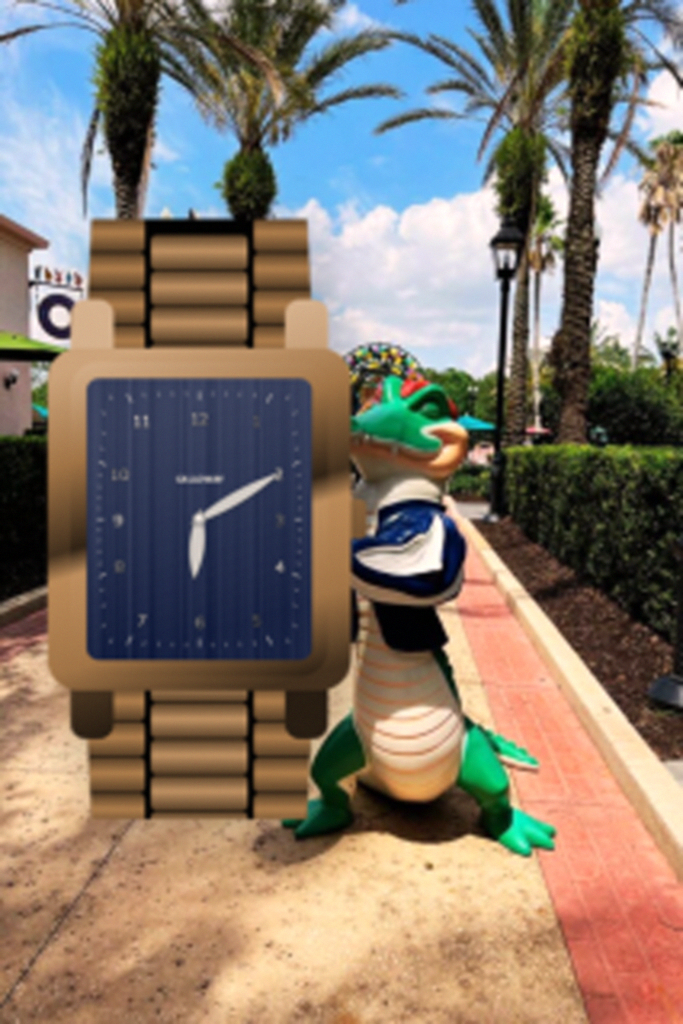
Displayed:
6:10
